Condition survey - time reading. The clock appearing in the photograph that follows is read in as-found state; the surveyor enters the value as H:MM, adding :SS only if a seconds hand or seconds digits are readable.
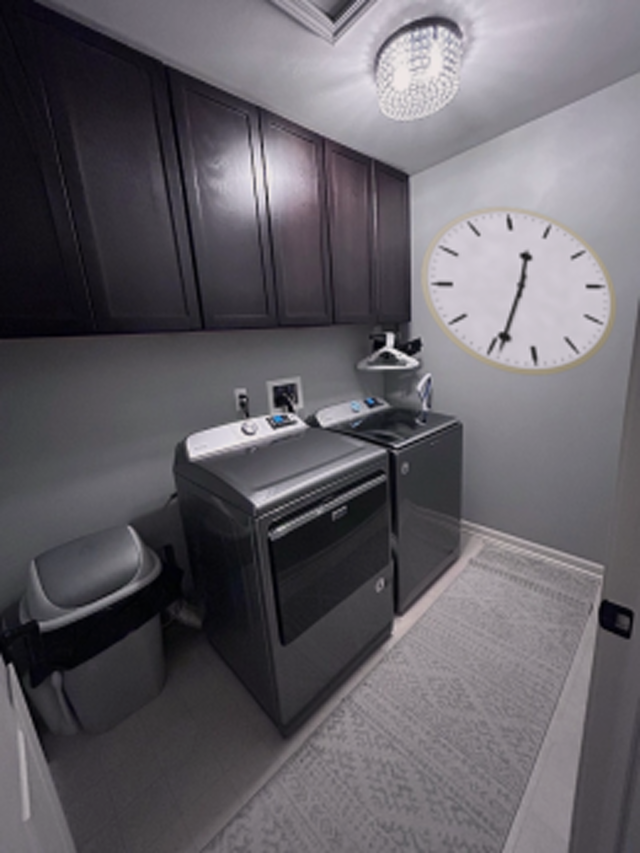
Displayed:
12:34
